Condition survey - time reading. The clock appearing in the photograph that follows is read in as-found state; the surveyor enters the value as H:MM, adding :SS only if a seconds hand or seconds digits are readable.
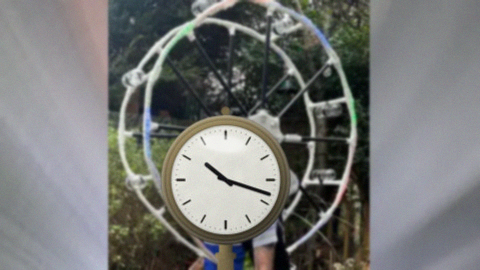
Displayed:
10:18
